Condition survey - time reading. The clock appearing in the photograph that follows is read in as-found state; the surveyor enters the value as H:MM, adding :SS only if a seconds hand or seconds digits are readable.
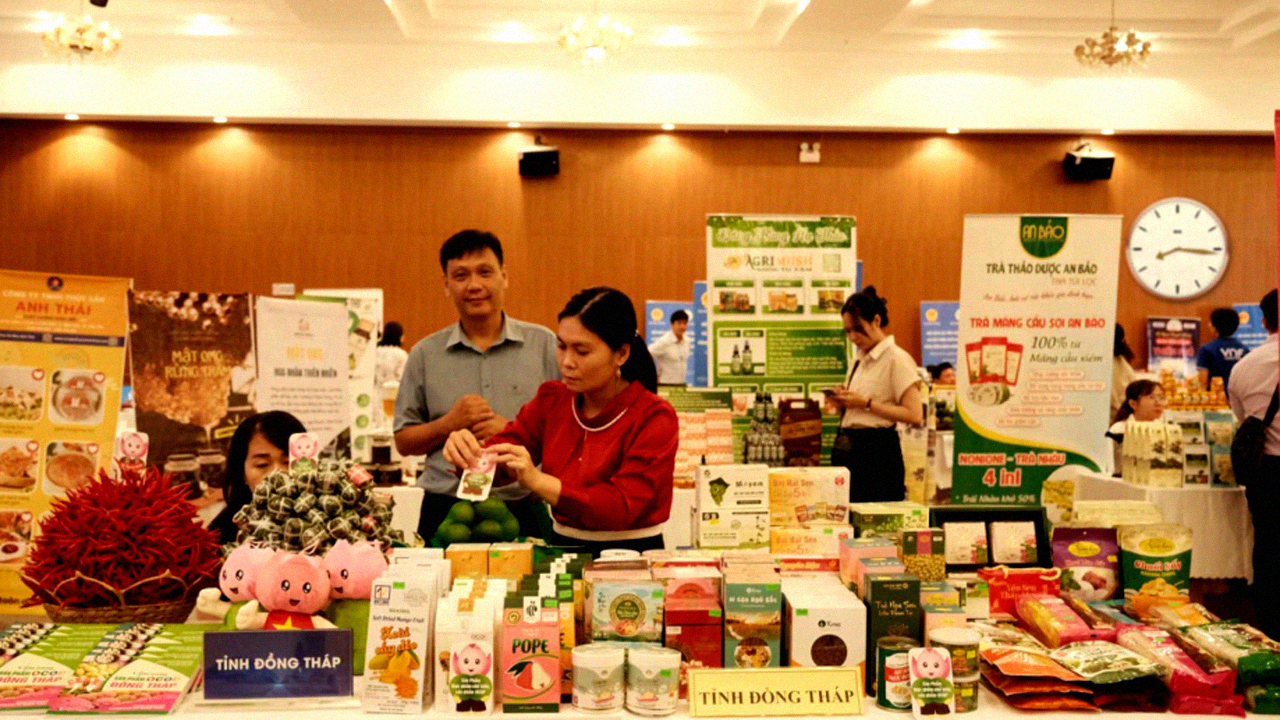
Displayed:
8:16
